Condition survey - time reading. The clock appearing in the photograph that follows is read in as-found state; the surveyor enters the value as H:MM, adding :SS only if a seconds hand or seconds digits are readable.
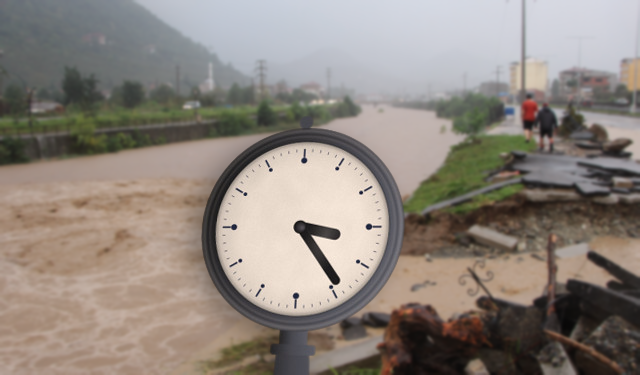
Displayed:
3:24
